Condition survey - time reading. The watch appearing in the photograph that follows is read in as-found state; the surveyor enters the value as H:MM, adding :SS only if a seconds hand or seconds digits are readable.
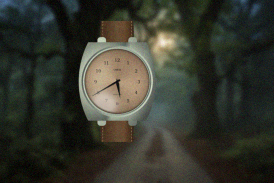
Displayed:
5:40
